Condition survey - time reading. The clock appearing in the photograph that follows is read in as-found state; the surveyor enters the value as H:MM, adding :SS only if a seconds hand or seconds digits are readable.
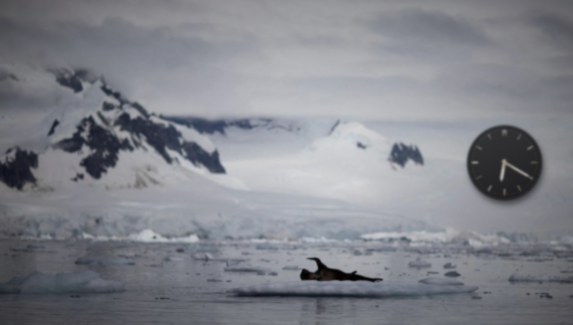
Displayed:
6:20
